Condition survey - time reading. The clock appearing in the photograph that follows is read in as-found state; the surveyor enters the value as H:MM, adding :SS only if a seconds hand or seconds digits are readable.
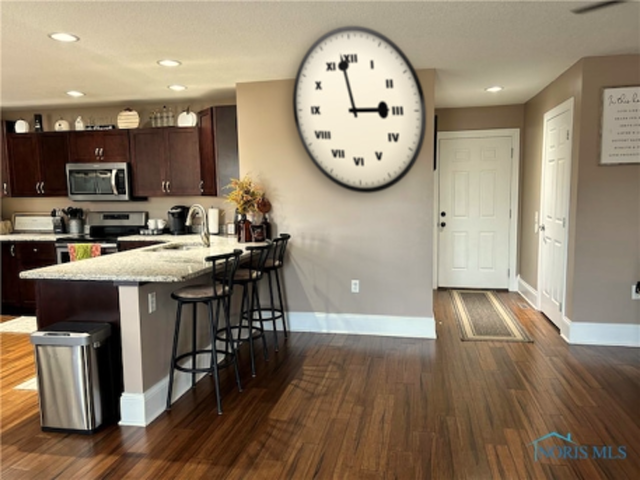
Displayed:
2:58
